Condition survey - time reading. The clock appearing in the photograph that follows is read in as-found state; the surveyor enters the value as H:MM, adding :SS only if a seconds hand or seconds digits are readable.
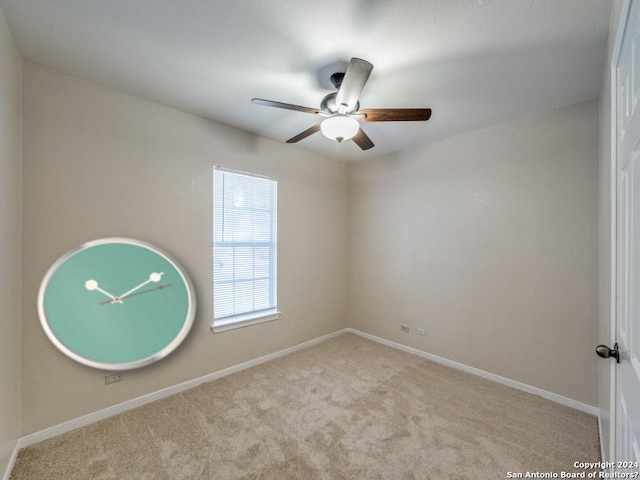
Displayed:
10:09:12
